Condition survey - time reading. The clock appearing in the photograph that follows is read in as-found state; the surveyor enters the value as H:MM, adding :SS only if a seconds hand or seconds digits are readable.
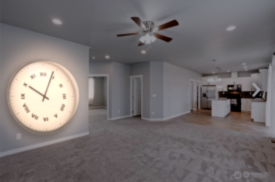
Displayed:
10:04
